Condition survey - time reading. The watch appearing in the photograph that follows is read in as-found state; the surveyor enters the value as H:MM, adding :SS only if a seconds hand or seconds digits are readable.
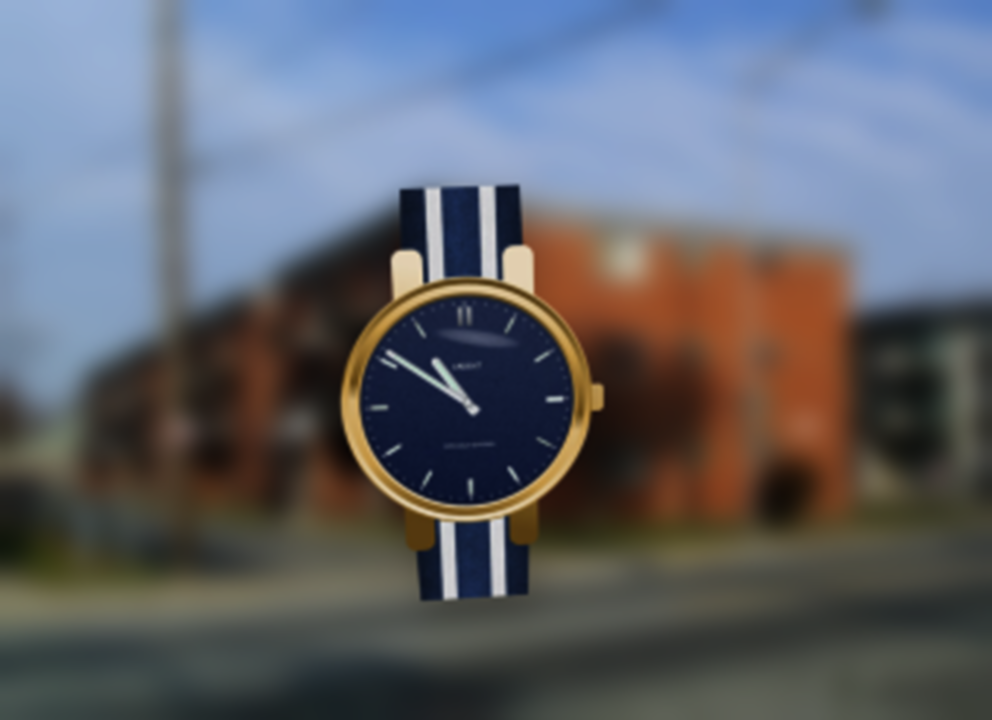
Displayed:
10:51
